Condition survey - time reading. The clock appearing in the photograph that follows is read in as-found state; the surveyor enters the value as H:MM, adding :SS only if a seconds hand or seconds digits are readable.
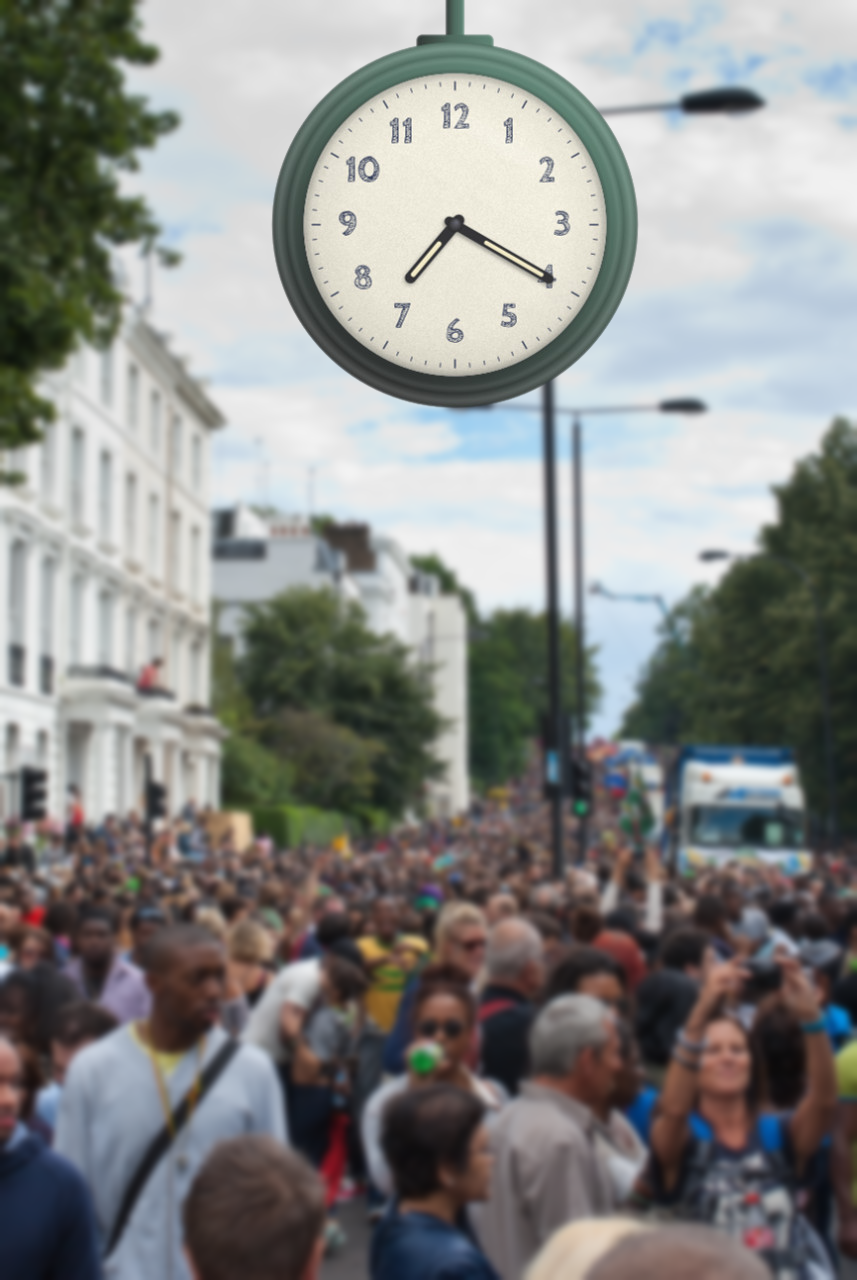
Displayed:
7:20
